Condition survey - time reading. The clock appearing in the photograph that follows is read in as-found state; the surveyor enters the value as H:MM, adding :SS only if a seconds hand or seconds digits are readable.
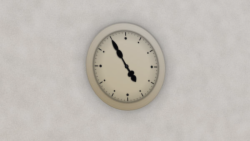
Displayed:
4:55
